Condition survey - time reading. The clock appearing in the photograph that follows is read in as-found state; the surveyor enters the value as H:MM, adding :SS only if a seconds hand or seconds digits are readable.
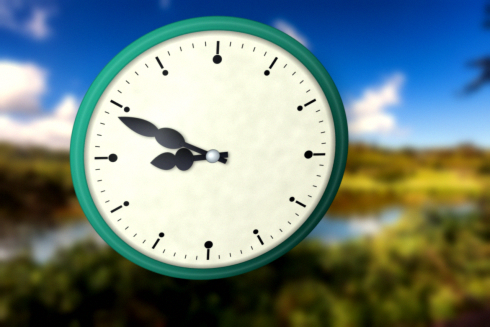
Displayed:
8:49
